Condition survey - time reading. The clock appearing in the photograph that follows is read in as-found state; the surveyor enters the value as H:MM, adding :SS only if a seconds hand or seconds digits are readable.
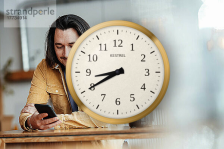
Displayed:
8:40
